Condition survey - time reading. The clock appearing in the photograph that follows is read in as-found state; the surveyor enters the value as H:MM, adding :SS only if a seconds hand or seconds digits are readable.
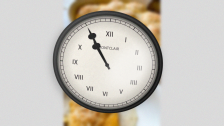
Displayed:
10:55
